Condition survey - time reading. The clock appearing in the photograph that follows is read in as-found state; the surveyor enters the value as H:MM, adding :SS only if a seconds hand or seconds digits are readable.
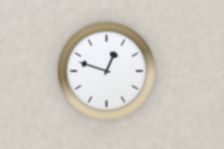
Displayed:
12:48
